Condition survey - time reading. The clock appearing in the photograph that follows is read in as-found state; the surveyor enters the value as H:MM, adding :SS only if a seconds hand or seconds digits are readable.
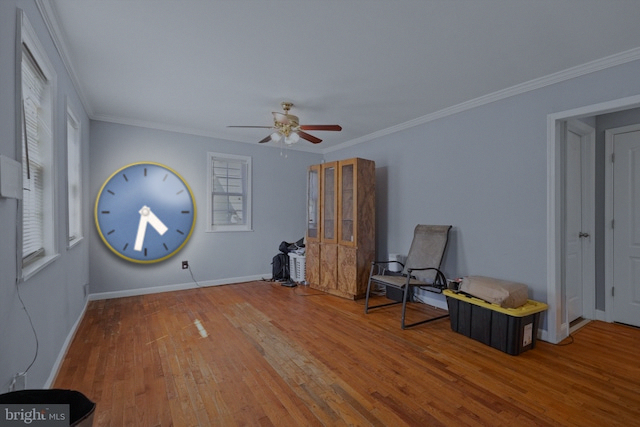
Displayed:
4:32
